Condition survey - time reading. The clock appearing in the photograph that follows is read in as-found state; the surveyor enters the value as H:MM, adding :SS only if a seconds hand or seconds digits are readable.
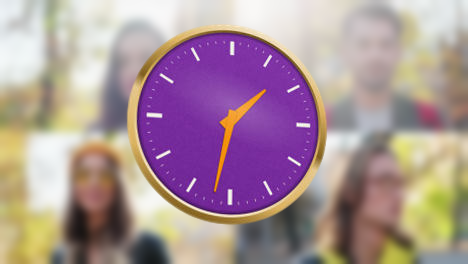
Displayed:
1:32
